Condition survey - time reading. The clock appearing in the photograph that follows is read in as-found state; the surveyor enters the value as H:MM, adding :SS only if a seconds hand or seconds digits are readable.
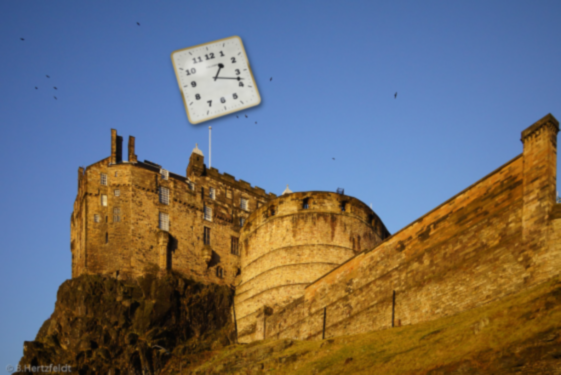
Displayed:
1:18
